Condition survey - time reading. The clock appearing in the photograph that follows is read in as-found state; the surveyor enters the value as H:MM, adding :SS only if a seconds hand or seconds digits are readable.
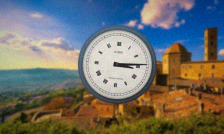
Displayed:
3:14
